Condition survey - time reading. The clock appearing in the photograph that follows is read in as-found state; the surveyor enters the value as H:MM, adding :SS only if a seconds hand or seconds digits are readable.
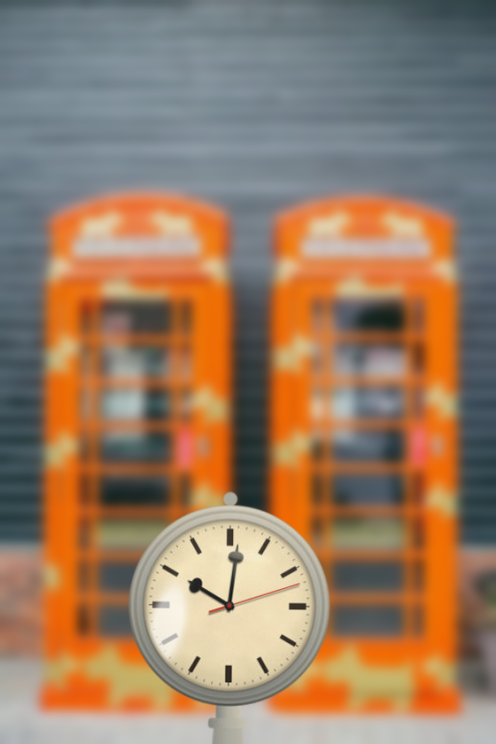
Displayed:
10:01:12
